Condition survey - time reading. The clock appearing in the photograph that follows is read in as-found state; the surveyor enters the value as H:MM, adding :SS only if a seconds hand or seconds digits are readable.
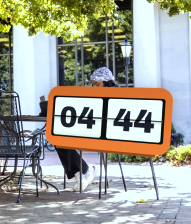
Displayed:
4:44
